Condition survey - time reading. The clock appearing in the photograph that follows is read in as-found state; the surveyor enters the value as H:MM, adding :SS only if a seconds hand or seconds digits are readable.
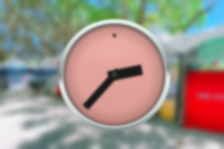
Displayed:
2:37
